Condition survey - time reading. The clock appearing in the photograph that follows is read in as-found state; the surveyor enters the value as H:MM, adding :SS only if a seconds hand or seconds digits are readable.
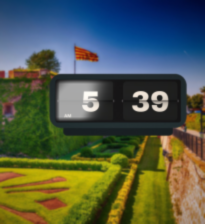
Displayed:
5:39
